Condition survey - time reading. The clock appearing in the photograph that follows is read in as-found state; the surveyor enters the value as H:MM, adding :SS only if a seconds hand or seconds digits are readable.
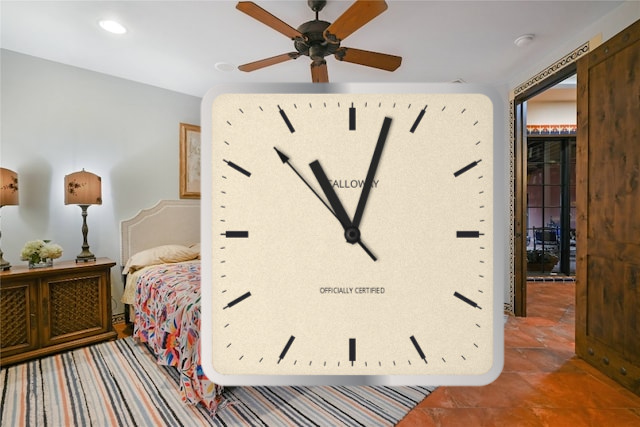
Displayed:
11:02:53
